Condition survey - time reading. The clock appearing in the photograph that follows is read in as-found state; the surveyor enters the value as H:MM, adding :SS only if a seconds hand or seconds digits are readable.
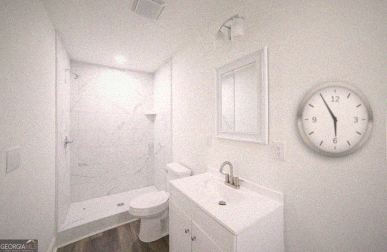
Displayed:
5:55
